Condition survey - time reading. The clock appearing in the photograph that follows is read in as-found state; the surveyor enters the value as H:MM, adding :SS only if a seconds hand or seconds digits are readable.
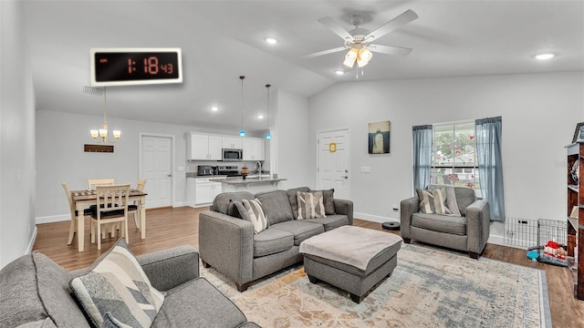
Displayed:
1:18:43
